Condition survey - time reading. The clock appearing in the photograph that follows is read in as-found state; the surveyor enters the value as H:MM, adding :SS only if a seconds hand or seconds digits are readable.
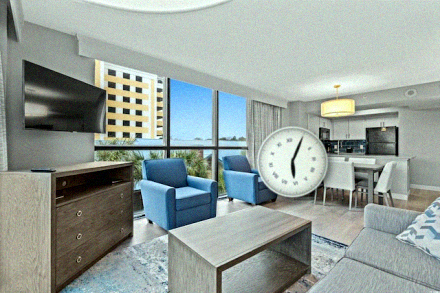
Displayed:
6:05
